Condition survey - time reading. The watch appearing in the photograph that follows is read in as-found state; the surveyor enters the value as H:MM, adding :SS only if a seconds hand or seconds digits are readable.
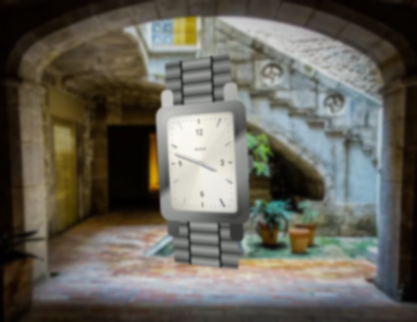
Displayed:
3:48
